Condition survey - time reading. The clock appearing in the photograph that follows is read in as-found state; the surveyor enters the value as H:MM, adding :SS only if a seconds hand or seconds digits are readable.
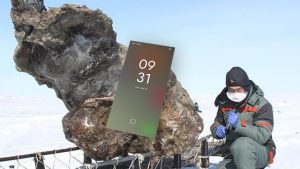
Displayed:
9:31
